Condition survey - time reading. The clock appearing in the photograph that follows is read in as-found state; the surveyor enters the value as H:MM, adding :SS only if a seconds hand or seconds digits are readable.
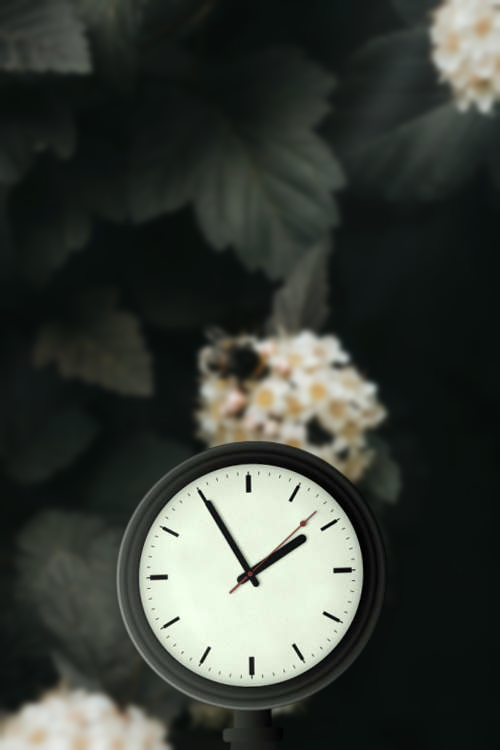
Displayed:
1:55:08
